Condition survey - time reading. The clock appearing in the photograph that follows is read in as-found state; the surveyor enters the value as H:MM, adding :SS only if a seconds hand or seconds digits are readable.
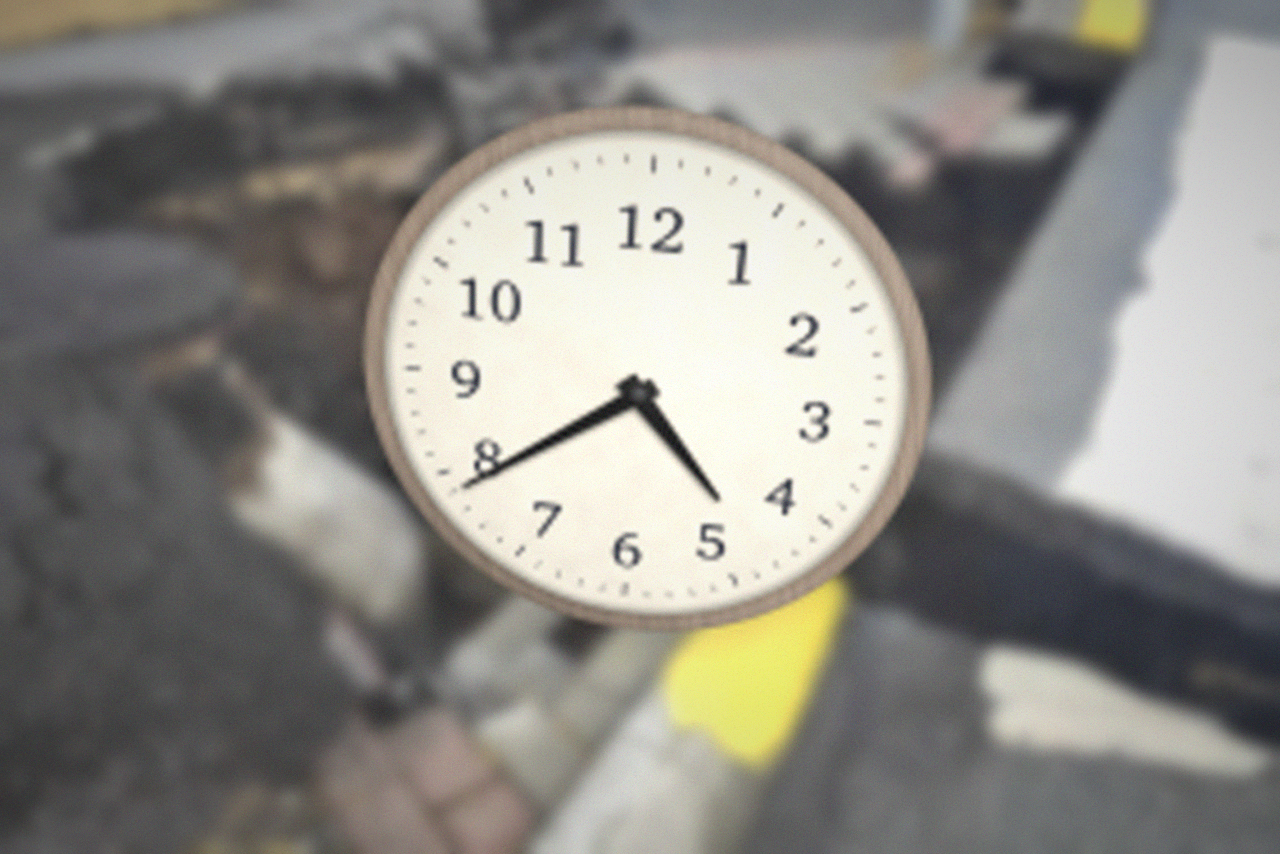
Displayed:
4:39
